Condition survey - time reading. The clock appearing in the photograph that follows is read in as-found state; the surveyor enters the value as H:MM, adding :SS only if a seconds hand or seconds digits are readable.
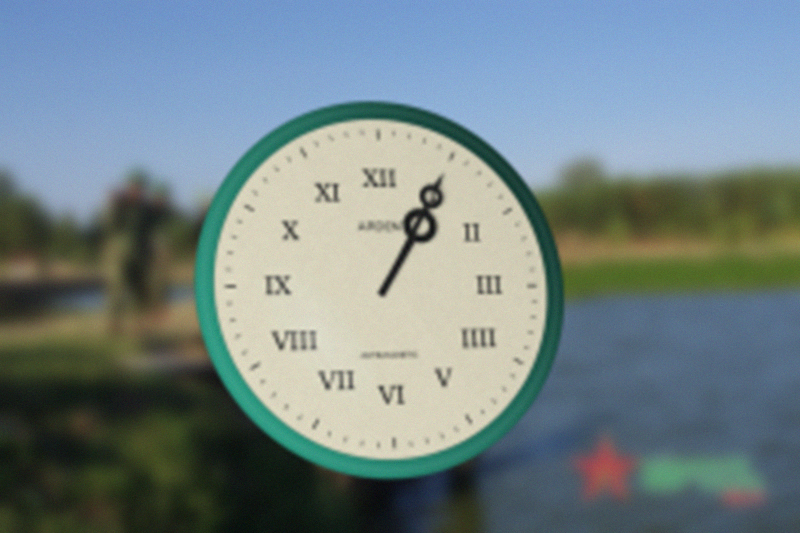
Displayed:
1:05
